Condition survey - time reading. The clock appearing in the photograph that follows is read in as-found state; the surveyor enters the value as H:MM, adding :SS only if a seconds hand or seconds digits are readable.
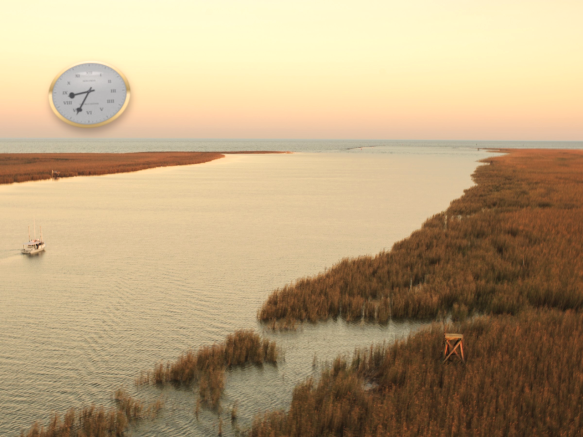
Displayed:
8:34
